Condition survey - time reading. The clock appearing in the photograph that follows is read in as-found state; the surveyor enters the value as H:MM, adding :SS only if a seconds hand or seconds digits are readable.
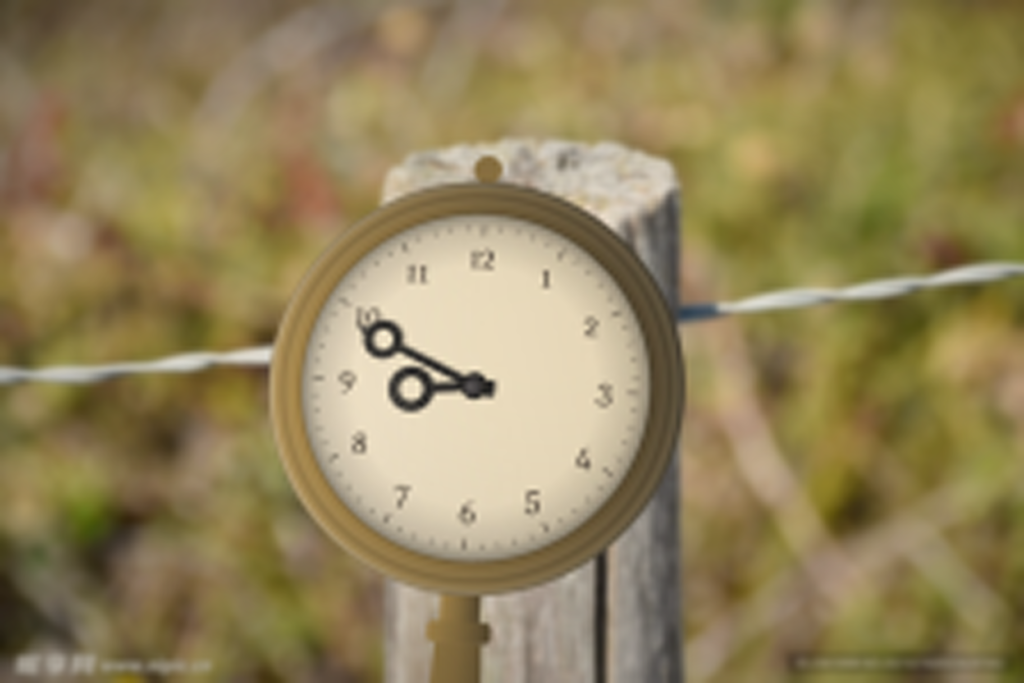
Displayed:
8:49
